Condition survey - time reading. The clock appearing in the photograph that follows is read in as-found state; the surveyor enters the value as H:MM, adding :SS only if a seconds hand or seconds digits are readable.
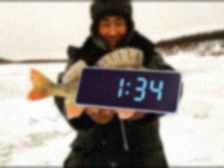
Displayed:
1:34
